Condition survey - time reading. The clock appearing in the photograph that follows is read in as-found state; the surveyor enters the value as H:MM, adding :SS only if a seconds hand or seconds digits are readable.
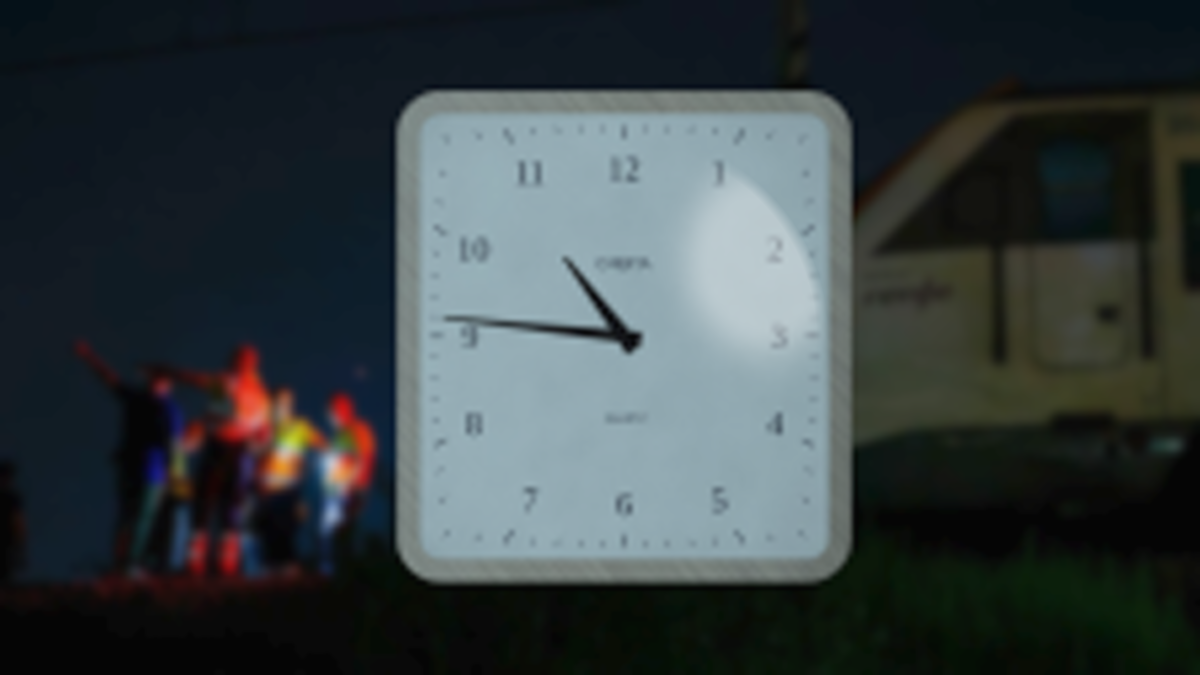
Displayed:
10:46
